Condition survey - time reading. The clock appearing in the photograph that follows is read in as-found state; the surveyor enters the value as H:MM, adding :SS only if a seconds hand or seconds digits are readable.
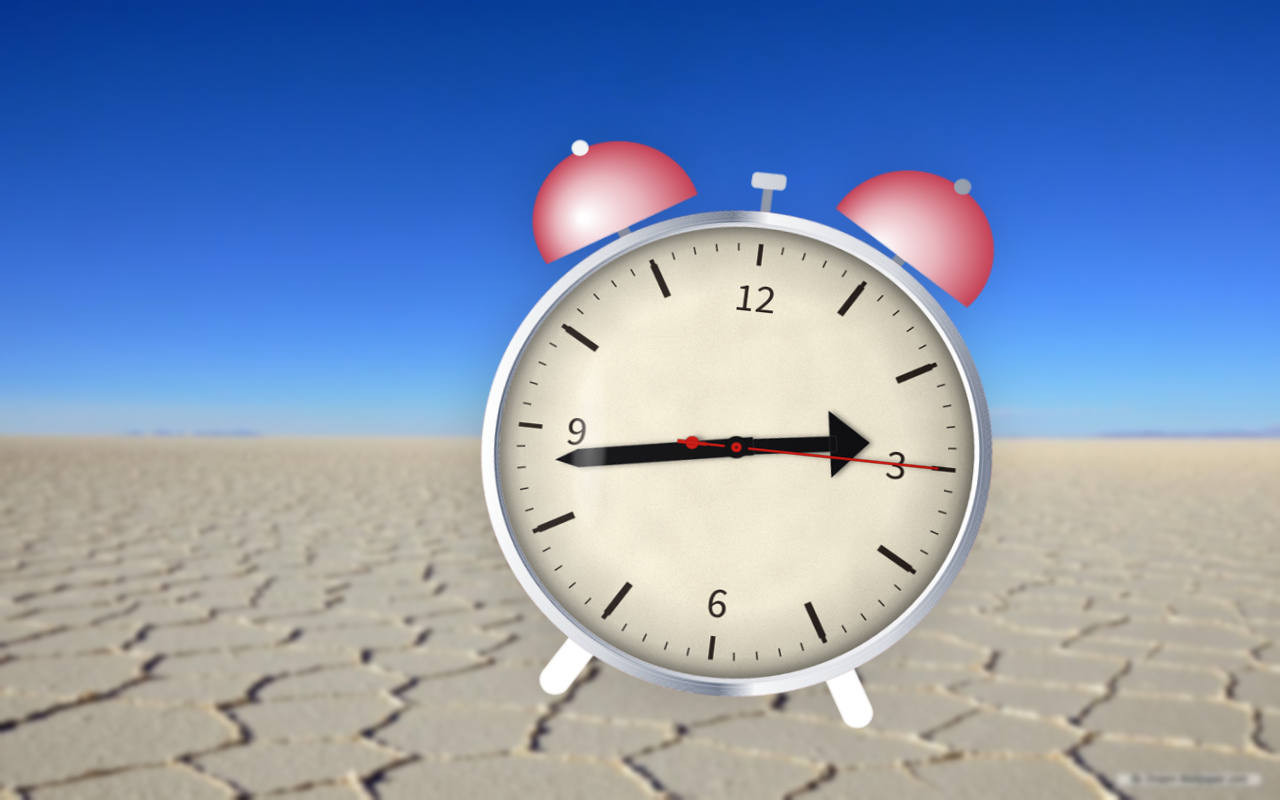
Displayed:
2:43:15
